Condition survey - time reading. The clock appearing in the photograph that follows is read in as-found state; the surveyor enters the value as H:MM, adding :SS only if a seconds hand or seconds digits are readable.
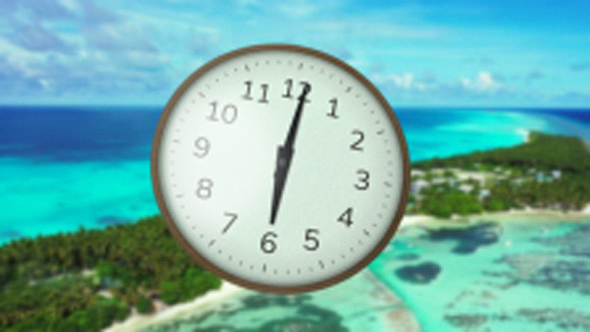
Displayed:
6:01
